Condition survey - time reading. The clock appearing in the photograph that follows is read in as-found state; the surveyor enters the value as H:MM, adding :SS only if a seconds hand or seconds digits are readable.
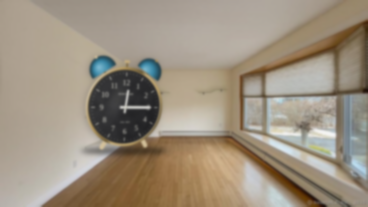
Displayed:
12:15
